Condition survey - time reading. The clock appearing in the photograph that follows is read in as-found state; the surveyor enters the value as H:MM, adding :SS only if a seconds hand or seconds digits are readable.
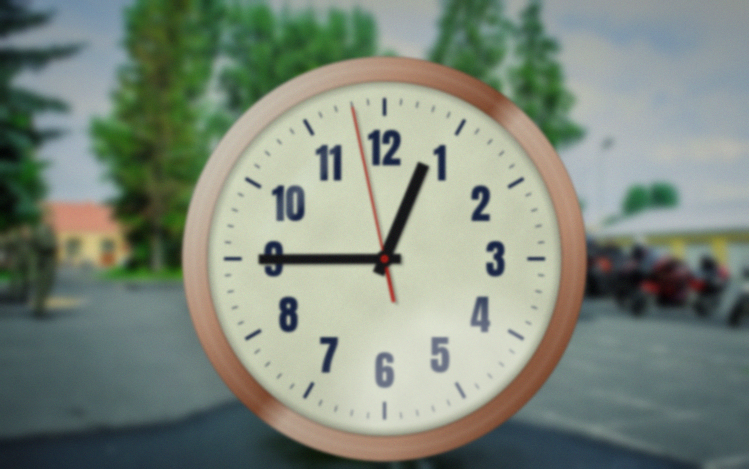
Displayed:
12:44:58
